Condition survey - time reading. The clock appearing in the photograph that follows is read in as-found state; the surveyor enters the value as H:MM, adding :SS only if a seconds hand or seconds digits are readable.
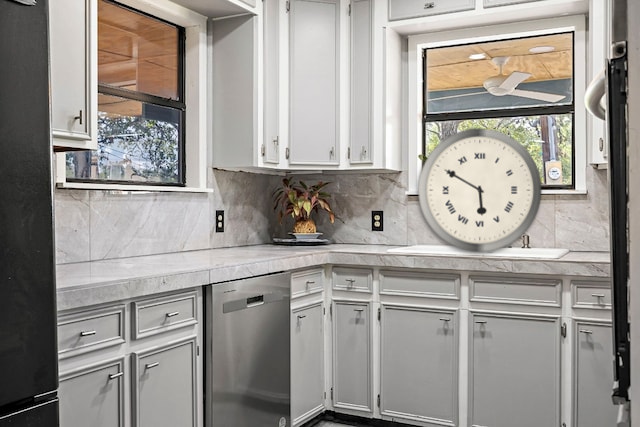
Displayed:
5:50
